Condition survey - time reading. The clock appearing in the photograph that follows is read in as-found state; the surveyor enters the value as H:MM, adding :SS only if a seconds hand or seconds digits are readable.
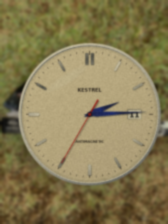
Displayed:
2:14:35
